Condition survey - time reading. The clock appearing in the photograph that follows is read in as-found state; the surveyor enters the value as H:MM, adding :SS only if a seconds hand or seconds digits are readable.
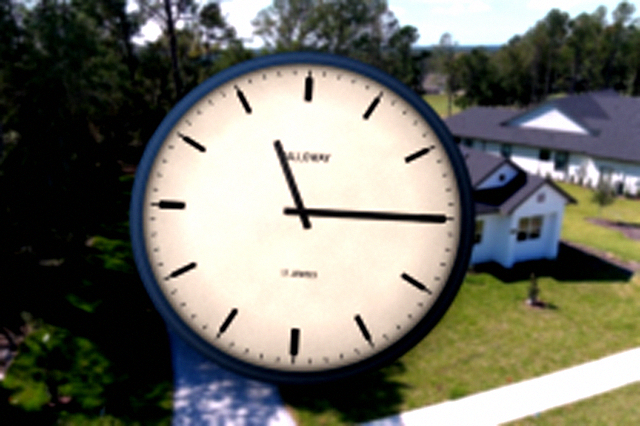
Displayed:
11:15
